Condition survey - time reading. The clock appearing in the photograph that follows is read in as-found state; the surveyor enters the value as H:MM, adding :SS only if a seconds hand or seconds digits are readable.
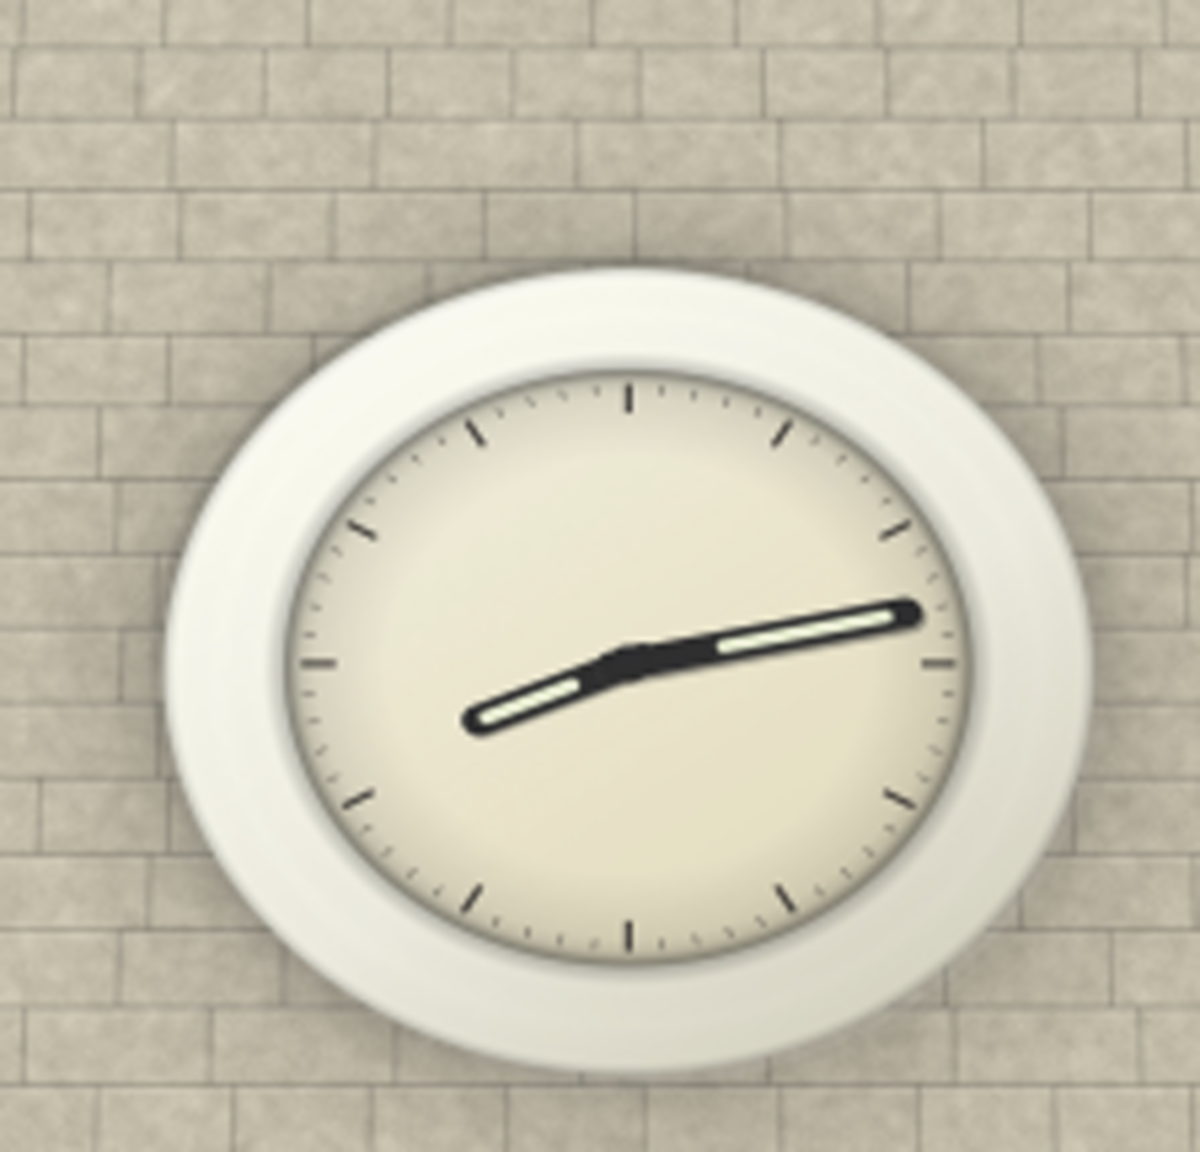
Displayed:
8:13
